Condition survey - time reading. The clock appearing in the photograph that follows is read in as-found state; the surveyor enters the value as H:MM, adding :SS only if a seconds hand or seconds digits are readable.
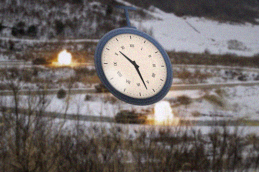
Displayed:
10:27
